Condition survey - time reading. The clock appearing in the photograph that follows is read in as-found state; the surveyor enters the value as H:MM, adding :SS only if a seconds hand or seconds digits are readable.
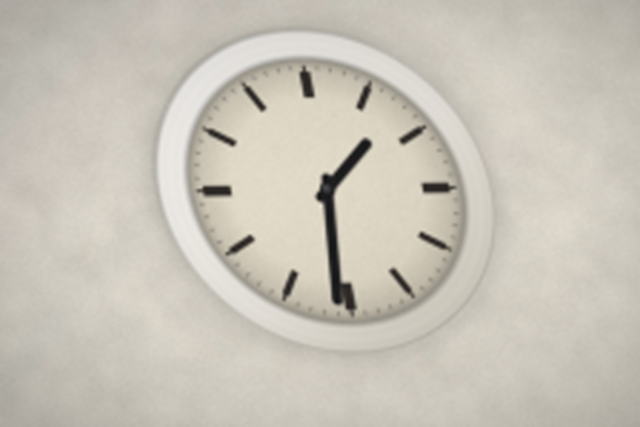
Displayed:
1:31
